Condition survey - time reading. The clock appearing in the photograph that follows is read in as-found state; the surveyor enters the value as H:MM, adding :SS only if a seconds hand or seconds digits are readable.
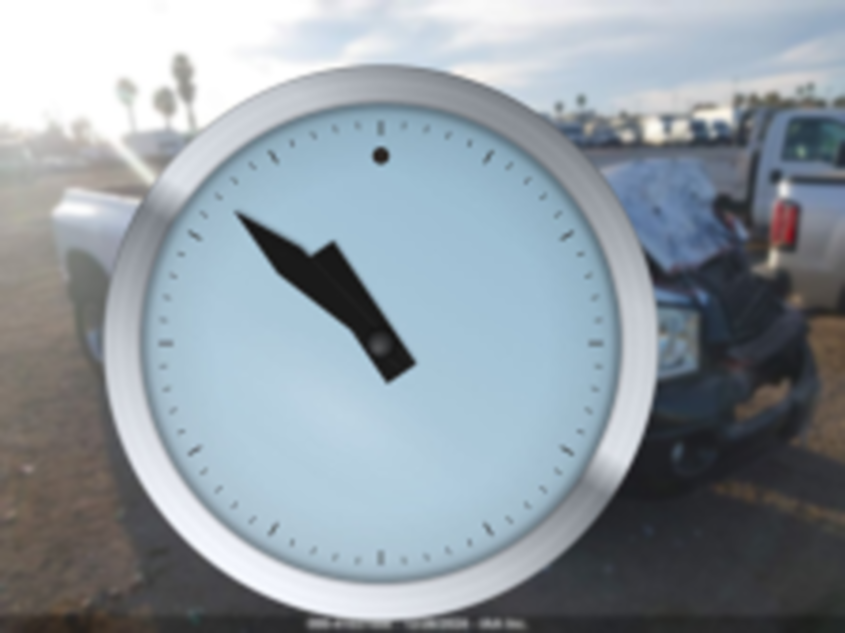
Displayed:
10:52
